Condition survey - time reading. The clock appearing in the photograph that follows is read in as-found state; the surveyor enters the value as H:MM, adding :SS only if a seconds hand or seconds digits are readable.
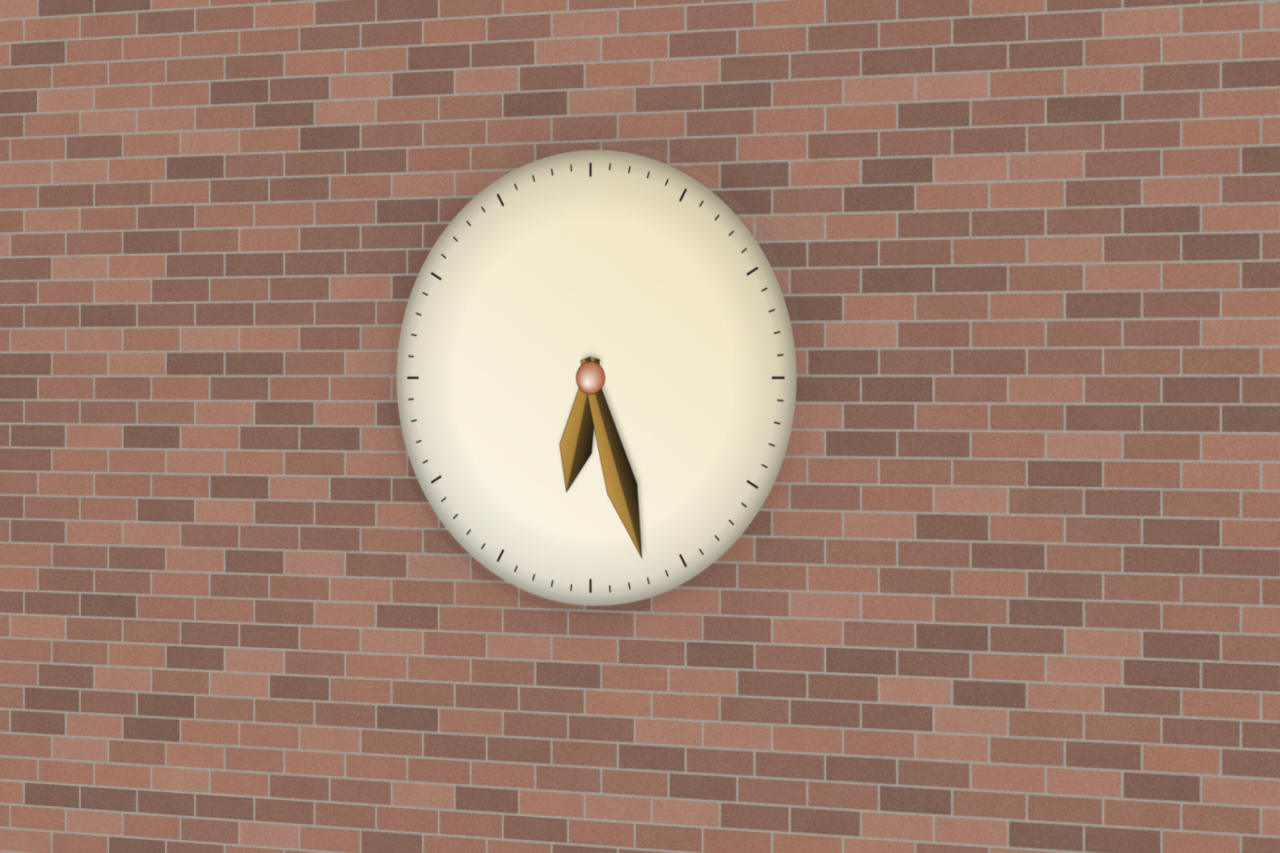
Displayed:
6:27
